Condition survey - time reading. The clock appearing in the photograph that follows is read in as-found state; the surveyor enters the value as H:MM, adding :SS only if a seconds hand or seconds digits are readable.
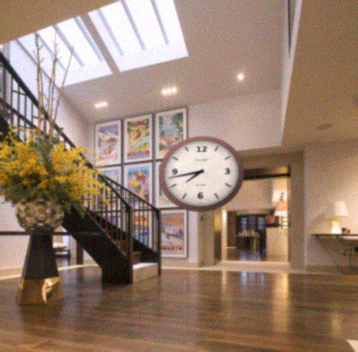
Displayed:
7:43
